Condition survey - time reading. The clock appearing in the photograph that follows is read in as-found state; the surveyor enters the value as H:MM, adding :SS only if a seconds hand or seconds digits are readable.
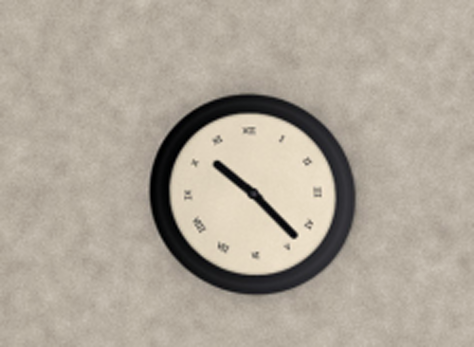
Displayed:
10:23
